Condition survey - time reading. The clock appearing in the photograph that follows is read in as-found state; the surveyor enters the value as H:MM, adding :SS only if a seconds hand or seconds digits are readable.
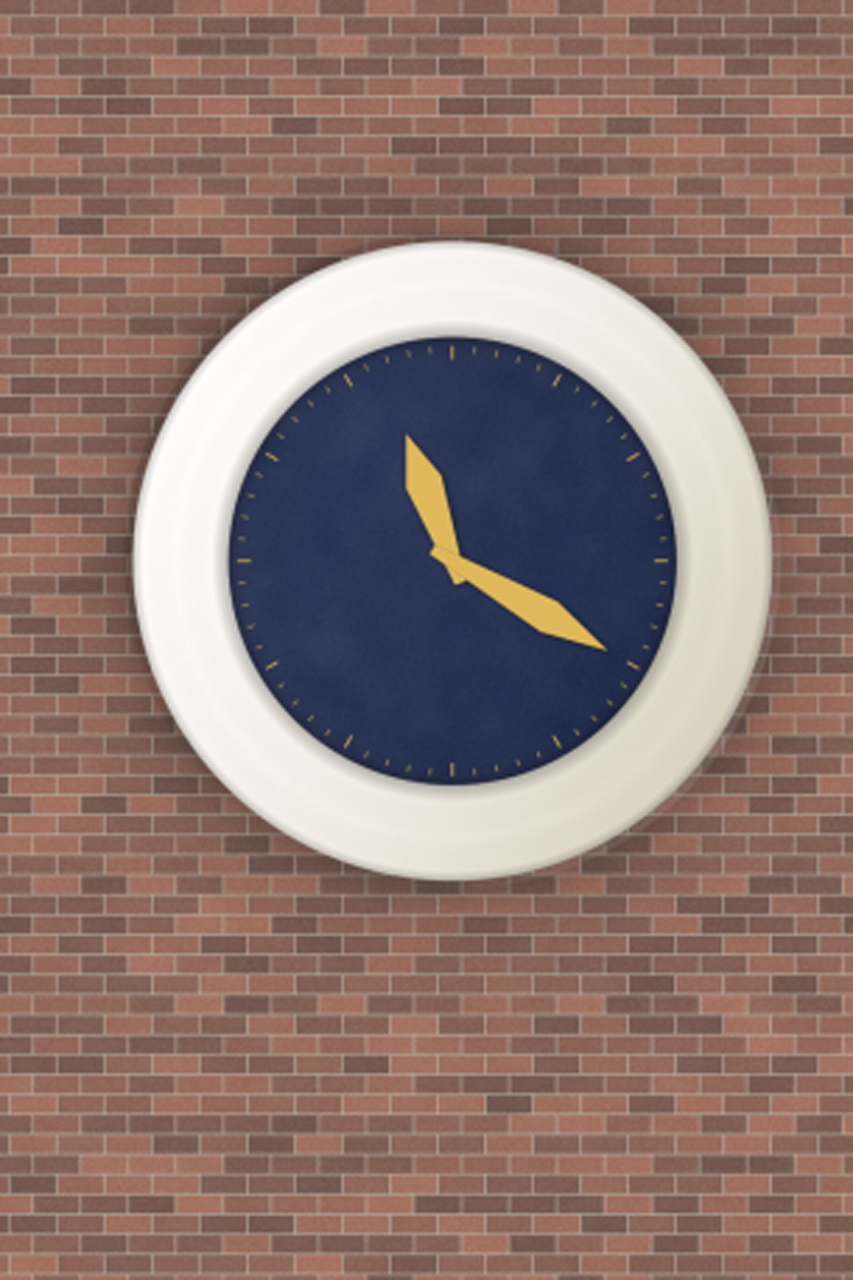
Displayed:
11:20
